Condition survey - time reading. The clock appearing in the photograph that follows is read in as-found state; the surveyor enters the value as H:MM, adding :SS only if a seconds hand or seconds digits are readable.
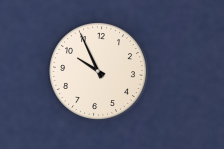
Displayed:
9:55
